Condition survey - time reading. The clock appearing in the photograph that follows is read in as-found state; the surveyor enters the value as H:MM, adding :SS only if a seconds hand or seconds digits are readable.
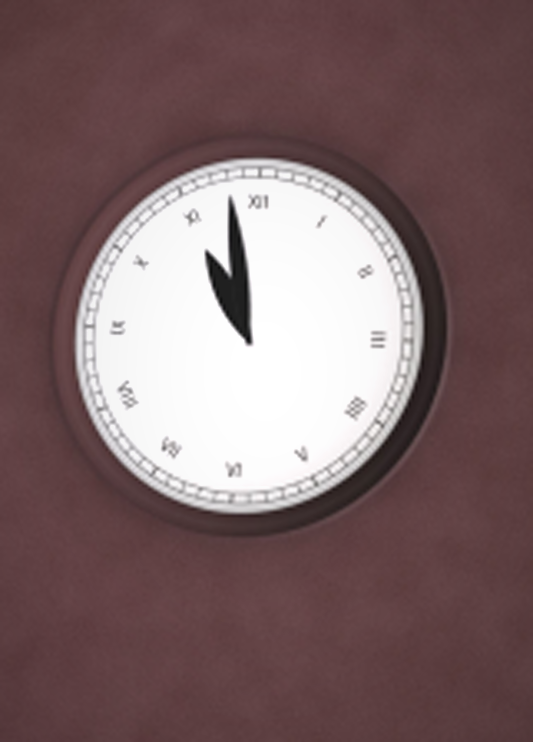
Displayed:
10:58
